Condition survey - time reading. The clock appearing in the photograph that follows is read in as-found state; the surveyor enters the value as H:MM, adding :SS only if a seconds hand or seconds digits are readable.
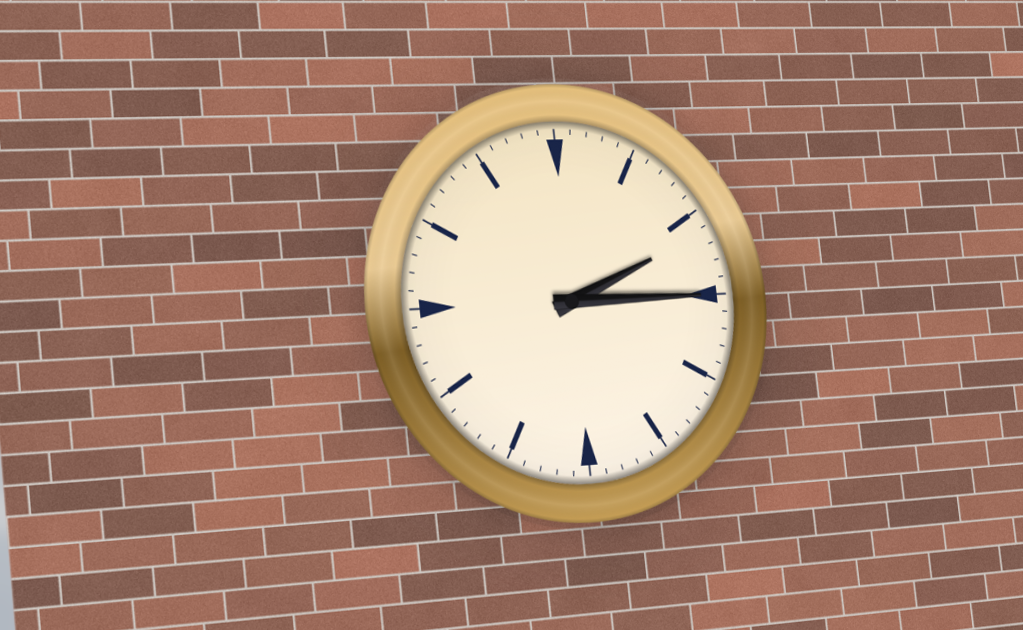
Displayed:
2:15
